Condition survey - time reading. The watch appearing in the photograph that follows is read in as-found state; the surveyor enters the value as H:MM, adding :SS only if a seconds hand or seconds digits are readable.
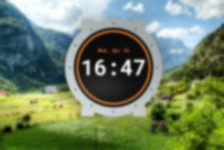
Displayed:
16:47
